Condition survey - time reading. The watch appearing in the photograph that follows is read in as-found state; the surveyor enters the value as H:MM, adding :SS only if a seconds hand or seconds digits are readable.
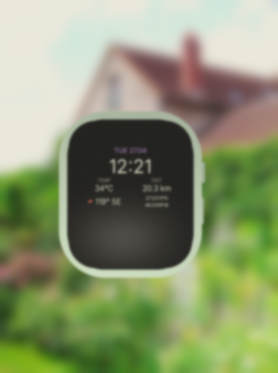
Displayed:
12:21
